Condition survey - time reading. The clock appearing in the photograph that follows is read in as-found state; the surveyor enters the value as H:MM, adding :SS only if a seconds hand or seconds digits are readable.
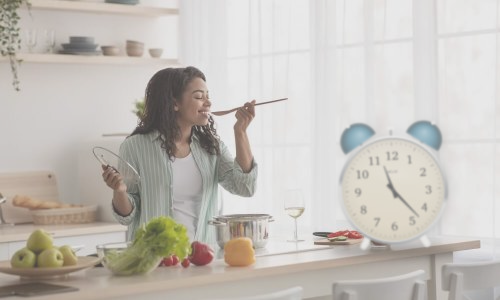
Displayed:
11:23
